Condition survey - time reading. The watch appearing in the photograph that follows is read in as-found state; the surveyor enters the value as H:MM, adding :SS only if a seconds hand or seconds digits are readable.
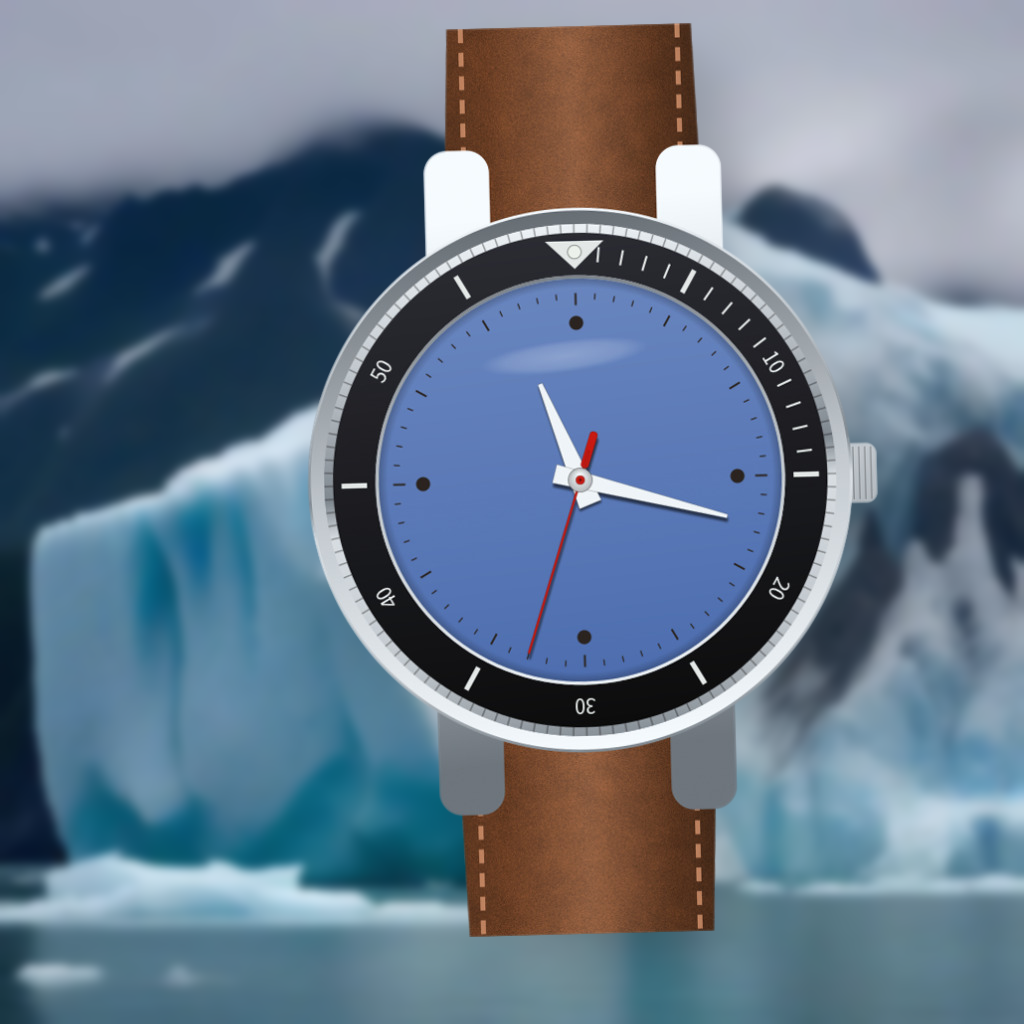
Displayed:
11:17:33
